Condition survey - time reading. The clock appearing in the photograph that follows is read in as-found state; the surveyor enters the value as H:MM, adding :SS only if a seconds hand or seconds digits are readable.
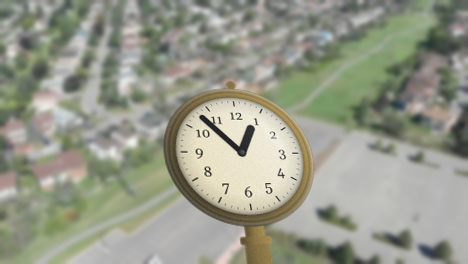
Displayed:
12:53
